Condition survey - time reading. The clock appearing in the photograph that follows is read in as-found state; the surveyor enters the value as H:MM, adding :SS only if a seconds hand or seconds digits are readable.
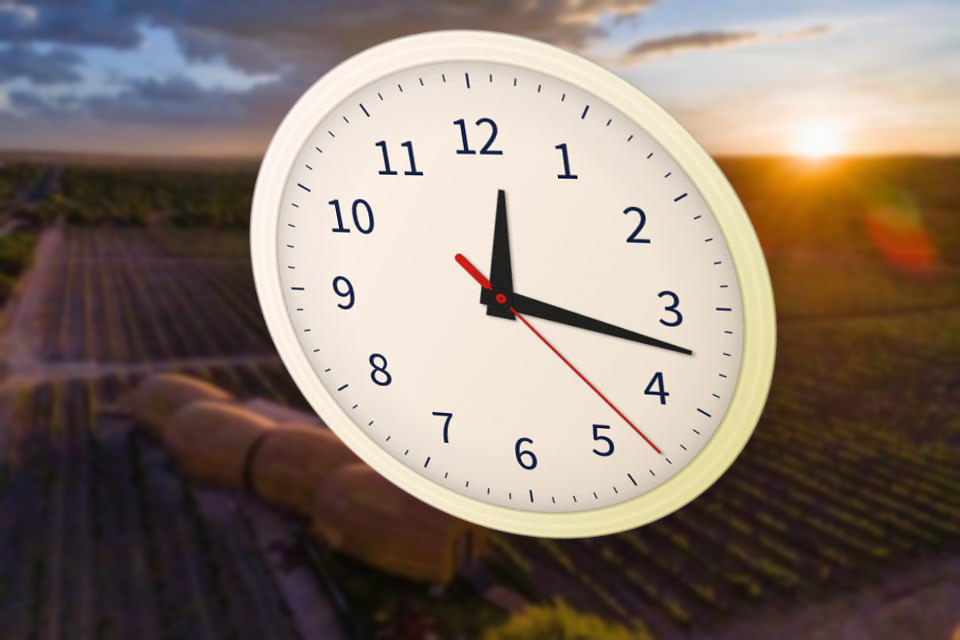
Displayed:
12:17:23
